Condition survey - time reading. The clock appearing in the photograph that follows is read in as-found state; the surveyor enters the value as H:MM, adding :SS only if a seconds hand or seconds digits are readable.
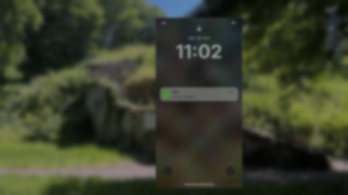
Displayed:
11:02
